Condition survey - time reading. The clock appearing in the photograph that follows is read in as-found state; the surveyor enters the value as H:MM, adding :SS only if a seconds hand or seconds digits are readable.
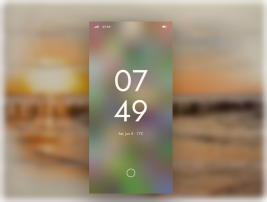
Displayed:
7:49
